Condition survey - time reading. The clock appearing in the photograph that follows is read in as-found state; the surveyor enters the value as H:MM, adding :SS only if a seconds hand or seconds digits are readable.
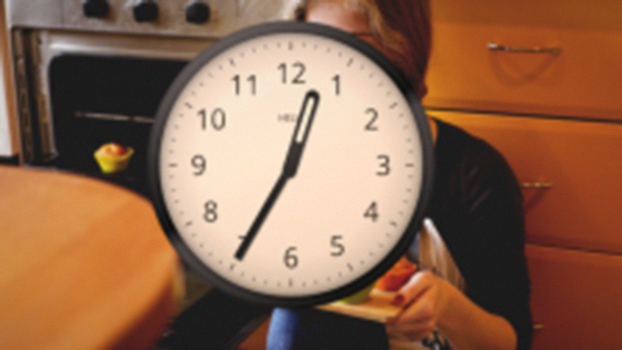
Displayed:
12:35
